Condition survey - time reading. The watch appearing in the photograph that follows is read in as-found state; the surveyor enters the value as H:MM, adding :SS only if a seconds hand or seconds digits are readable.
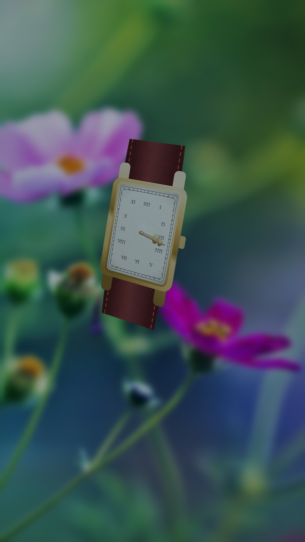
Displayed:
3:17
